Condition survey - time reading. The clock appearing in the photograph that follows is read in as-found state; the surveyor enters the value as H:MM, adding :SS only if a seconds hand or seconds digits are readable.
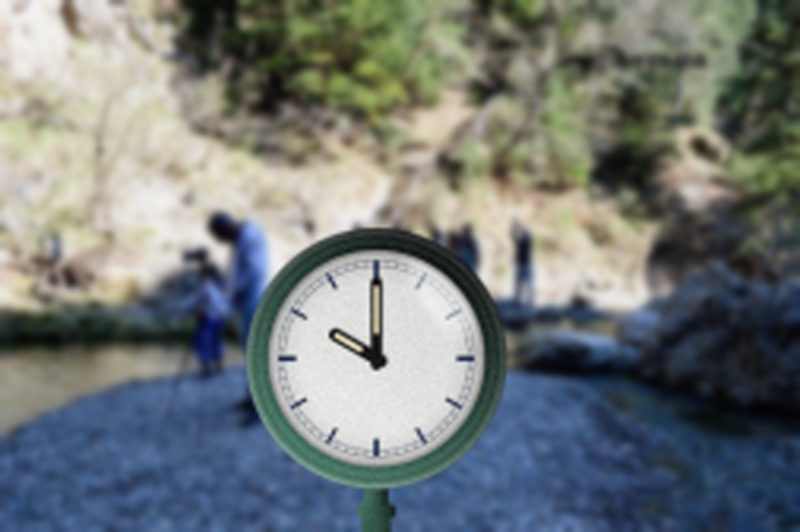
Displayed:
10:00
